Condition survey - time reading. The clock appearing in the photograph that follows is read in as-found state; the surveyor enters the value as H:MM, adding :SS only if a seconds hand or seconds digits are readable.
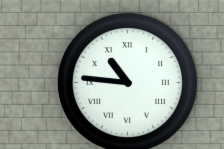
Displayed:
10:46
